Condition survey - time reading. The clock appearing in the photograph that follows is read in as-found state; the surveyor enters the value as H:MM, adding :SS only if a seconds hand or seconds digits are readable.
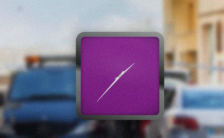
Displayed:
1:37
